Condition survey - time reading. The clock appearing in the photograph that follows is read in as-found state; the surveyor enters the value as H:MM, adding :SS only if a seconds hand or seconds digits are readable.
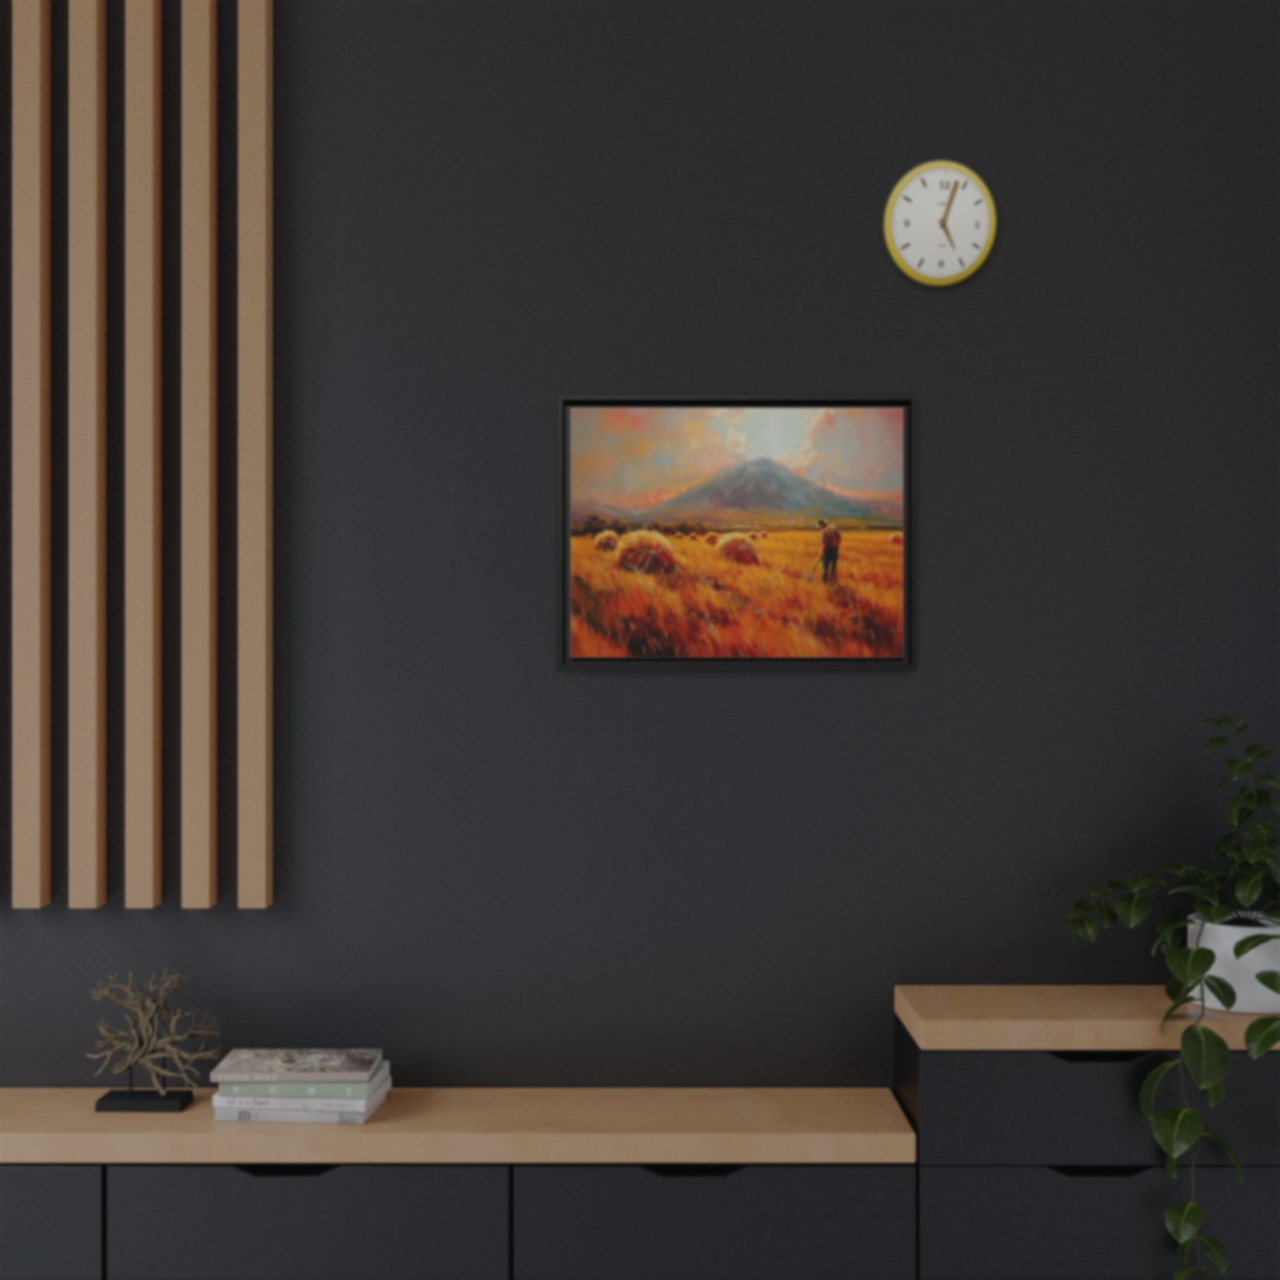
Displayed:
5:03
